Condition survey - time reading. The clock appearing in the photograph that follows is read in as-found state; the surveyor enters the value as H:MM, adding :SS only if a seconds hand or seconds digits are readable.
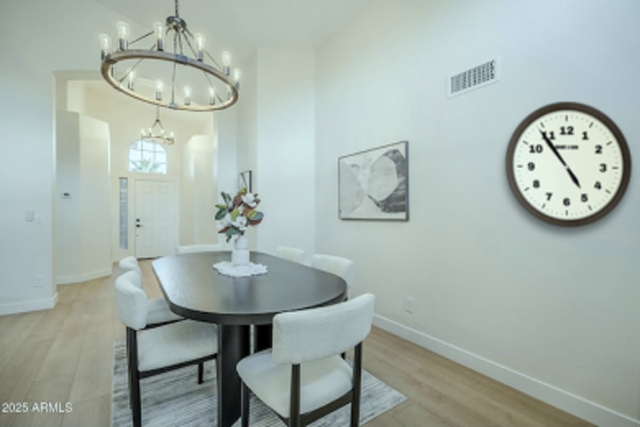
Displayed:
4:54
